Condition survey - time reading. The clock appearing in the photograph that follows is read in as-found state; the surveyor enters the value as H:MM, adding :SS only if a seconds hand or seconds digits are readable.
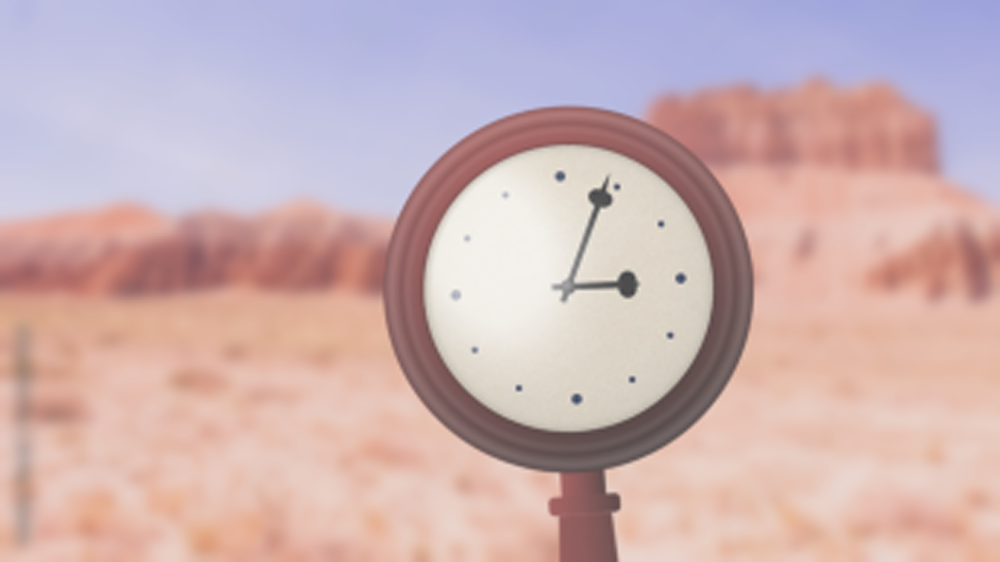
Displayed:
3:04
